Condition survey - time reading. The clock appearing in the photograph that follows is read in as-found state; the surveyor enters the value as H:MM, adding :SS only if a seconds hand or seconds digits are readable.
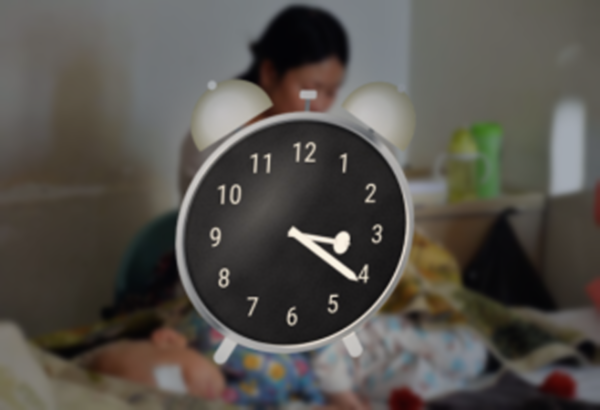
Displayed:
3:21
